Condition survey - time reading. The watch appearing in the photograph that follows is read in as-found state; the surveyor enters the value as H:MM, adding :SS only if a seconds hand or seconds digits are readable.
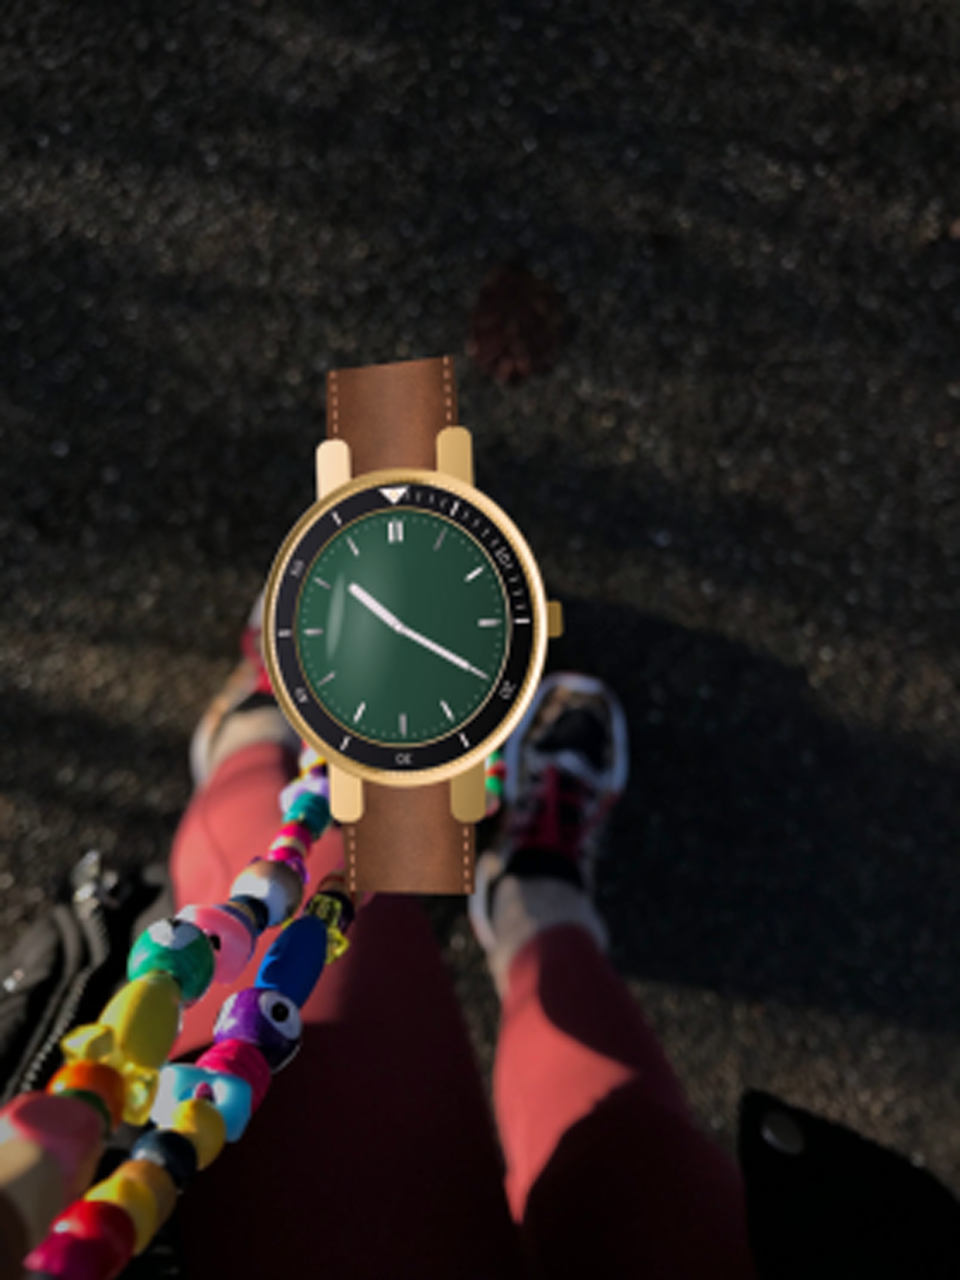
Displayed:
10:20
